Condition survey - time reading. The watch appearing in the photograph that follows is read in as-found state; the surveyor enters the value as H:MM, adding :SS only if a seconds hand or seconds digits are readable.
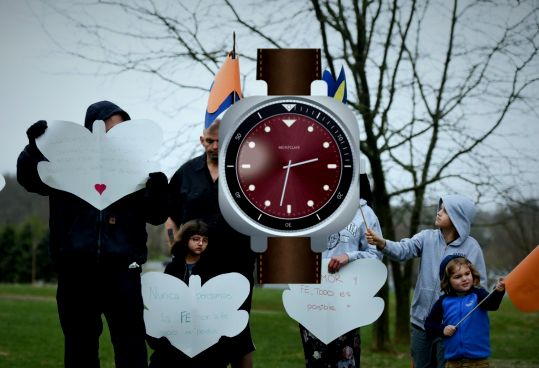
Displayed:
2:32
